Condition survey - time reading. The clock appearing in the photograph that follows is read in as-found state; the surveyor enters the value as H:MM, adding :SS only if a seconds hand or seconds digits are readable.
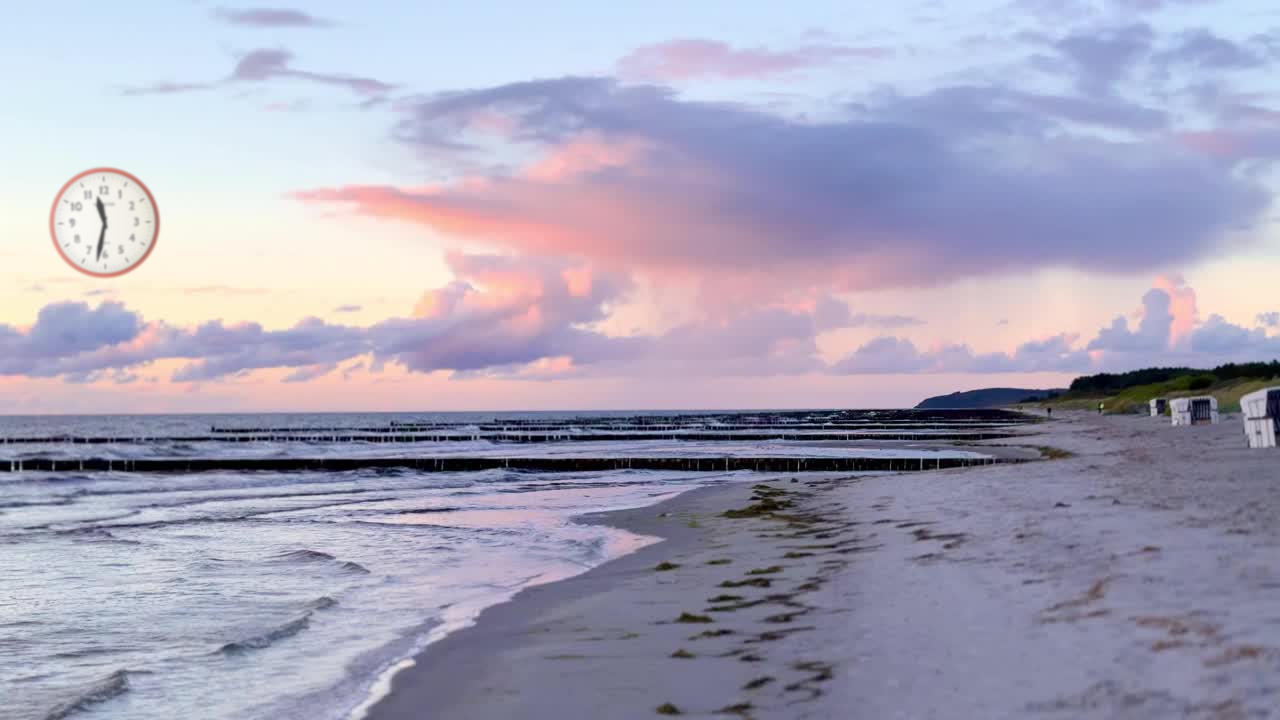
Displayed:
11:32
